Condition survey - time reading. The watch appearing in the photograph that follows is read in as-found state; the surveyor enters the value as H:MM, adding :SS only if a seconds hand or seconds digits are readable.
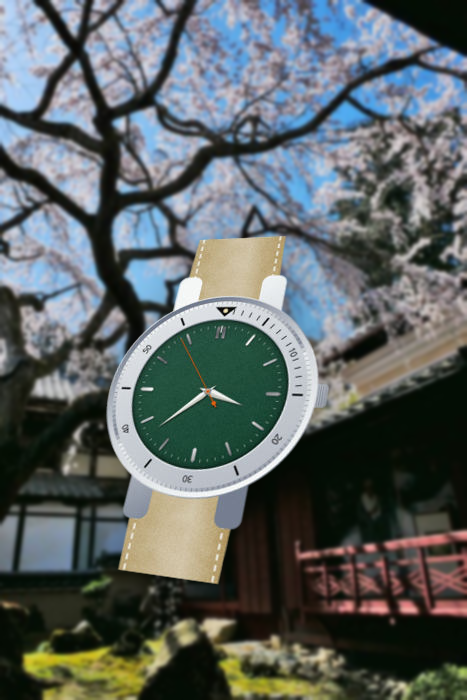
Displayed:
3:37:54
